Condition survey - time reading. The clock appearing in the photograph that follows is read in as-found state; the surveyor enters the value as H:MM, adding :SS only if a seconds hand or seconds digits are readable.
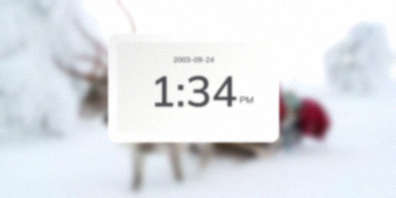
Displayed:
1:34
